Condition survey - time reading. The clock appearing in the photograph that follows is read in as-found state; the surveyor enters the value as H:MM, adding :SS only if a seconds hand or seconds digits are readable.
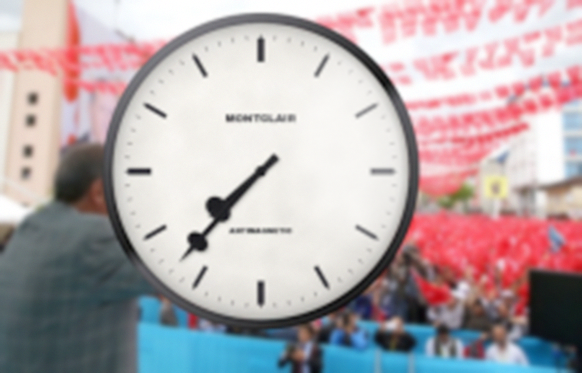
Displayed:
7:37
